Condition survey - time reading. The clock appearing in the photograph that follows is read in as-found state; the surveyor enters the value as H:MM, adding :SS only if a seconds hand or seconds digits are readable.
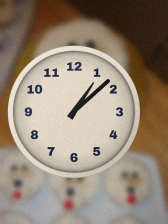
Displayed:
1:08
